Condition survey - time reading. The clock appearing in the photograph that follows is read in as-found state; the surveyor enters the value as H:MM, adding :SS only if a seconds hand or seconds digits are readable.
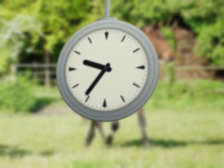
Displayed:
9:36
